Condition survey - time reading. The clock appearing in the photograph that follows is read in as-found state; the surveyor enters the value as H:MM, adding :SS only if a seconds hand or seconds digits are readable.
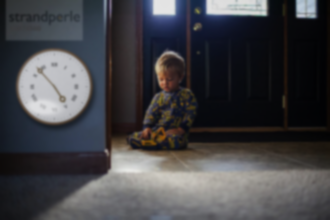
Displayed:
4:53
